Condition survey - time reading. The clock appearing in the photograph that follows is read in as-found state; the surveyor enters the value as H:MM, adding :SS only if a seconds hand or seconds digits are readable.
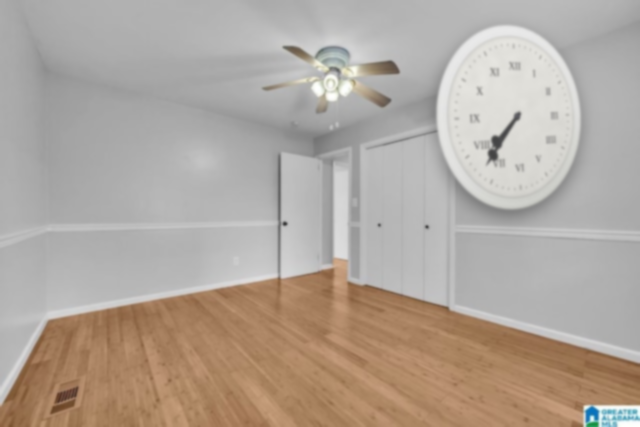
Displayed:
7:37
